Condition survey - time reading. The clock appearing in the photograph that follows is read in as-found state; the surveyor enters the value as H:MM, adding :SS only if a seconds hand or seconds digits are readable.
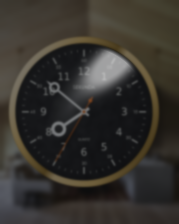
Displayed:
7:51:35
